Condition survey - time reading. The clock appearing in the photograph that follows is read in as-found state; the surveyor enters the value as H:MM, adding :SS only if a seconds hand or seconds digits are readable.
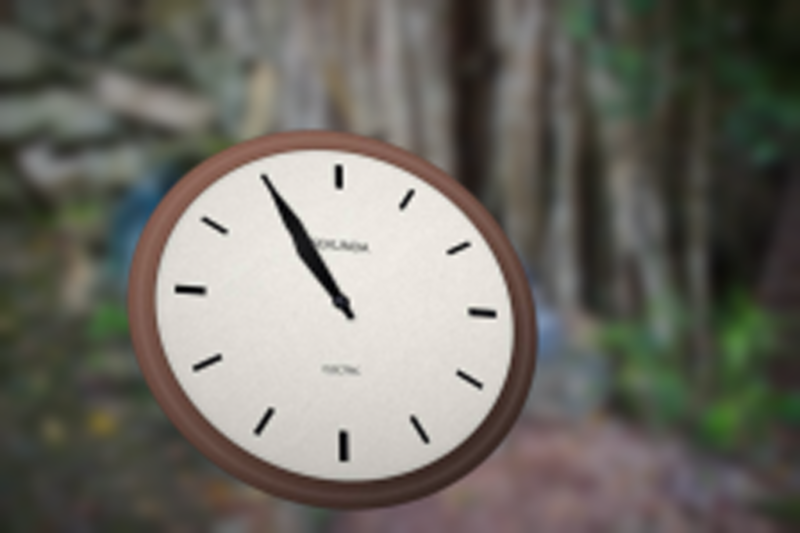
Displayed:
10:55
